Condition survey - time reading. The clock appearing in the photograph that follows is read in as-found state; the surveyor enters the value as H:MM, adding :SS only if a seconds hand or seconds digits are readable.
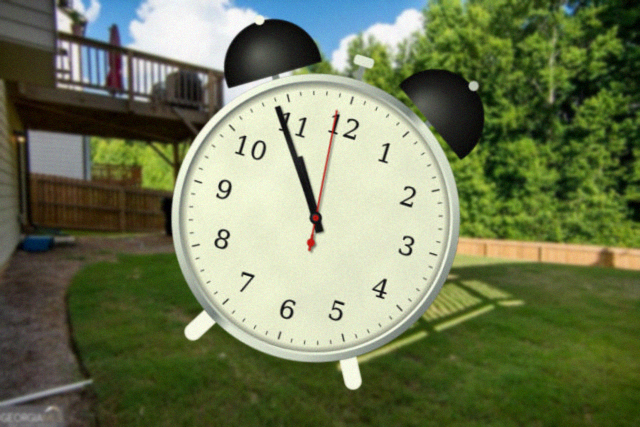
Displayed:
10:53:59
